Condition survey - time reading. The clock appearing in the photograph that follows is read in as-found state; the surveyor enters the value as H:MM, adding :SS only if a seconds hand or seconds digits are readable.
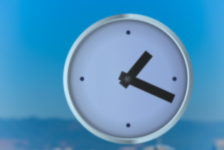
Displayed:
1:19
